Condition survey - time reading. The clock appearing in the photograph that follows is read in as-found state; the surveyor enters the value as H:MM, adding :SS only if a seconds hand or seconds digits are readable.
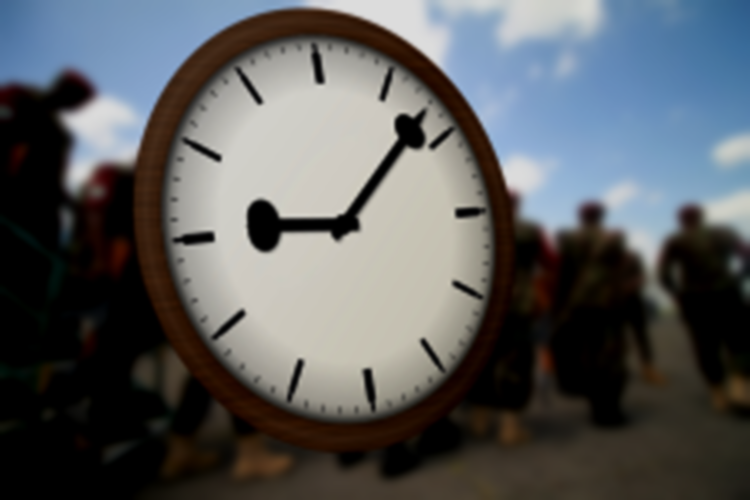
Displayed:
9:08
